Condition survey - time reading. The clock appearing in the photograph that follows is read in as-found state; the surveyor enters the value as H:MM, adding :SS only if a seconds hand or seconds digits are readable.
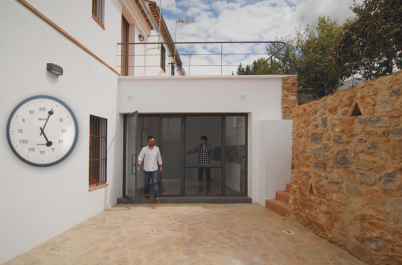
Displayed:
5:04
